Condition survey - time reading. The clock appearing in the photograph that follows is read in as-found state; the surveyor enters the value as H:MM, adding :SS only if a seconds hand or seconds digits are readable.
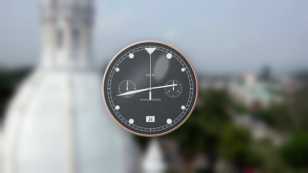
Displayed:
2:43
